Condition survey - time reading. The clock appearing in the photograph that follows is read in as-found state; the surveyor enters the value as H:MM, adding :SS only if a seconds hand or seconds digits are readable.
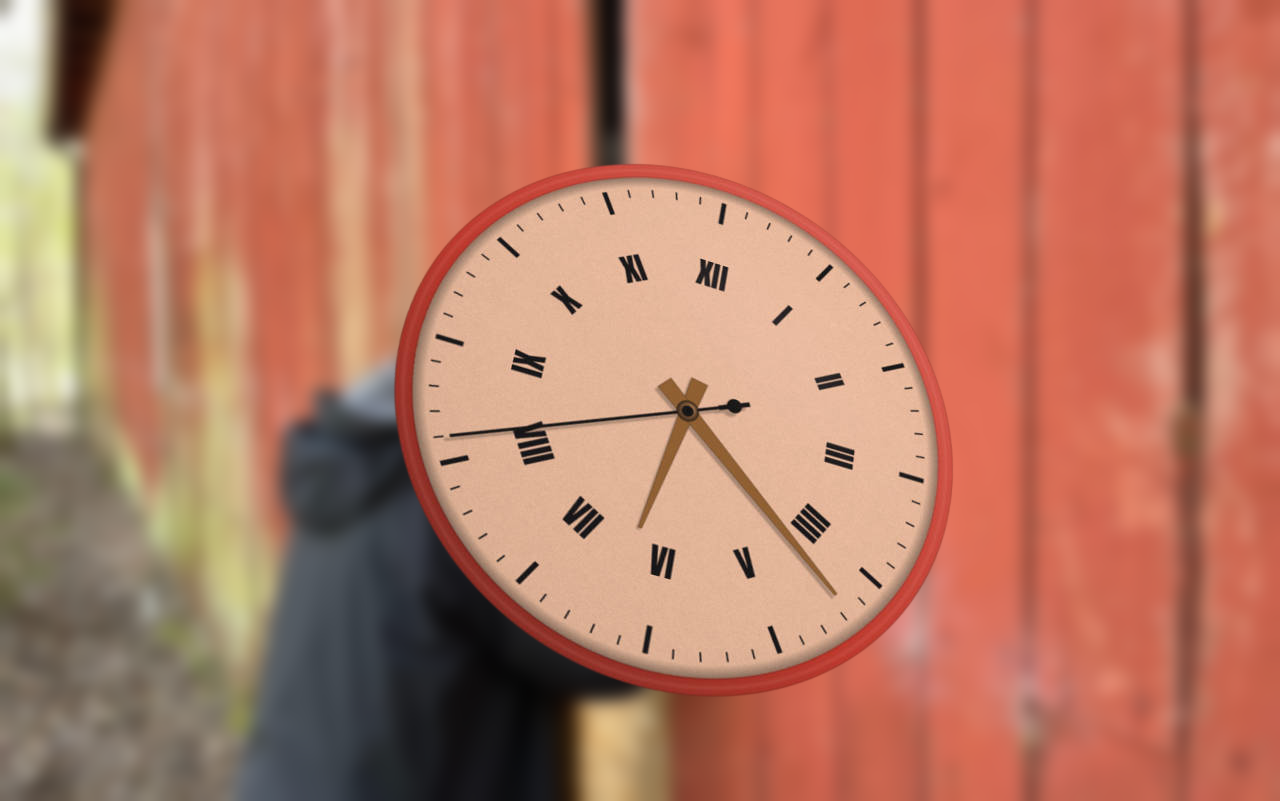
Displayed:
6:21:41
